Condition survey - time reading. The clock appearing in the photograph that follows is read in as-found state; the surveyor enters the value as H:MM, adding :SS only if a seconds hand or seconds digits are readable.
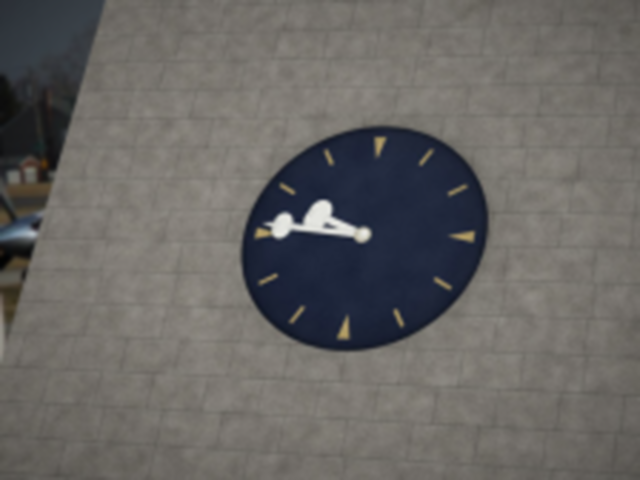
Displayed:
9:46
